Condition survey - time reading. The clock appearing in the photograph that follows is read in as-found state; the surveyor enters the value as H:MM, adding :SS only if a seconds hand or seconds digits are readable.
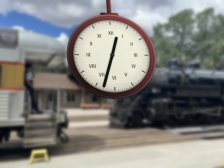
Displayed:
12:33
